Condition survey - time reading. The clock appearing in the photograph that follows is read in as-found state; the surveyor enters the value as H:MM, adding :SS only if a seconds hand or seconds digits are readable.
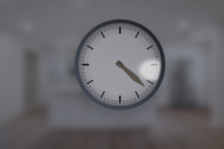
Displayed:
4:22
